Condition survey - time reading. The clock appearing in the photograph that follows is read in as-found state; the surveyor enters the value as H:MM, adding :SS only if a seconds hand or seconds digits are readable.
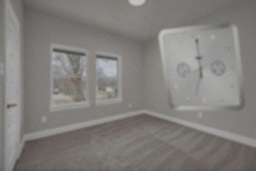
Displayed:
8:33
